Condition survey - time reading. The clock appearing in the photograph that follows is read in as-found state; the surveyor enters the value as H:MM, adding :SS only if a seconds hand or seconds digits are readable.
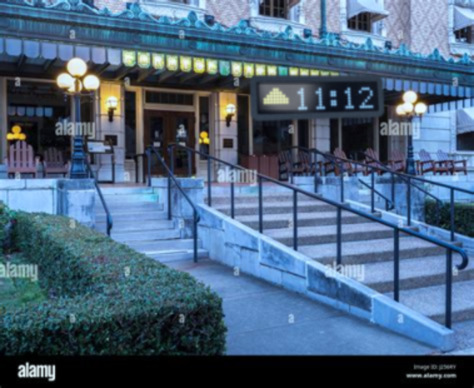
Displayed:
11:12
